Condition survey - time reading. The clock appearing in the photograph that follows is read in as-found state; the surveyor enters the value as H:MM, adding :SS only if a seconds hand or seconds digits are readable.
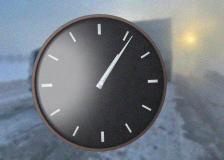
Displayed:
1:06
